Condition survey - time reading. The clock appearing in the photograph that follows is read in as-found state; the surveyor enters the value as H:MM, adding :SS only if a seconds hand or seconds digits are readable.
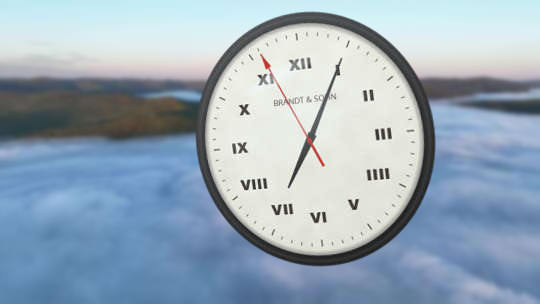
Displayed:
7:04:56
